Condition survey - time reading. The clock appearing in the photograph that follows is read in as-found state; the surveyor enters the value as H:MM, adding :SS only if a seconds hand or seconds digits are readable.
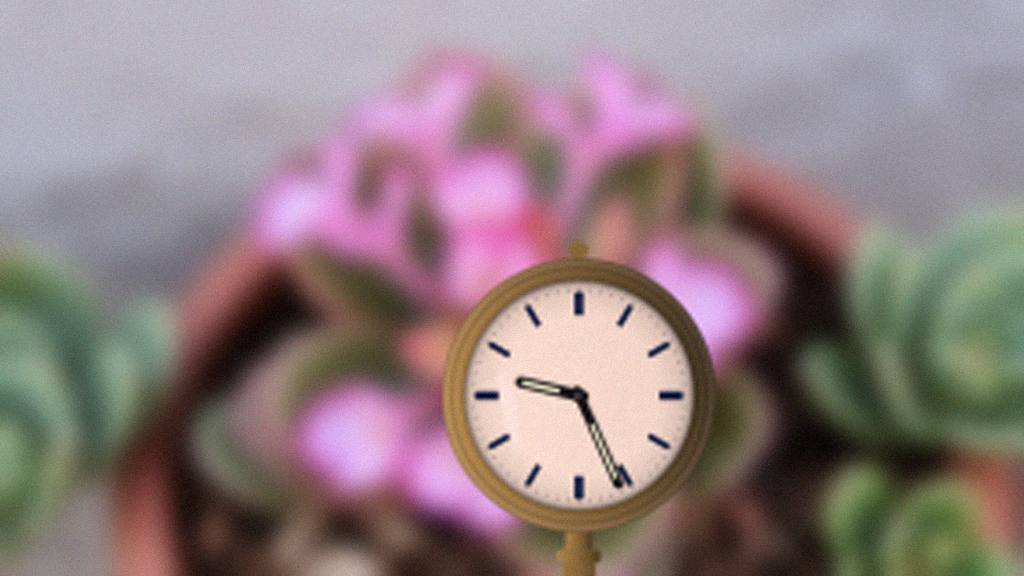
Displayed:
9:26
